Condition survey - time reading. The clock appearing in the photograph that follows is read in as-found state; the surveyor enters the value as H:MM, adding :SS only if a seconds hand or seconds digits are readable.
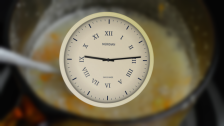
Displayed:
9:14
